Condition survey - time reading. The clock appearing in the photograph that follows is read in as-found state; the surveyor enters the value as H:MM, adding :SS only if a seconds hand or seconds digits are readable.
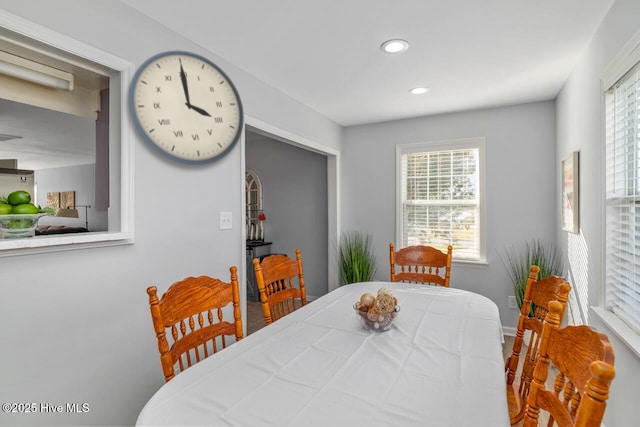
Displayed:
4:00
